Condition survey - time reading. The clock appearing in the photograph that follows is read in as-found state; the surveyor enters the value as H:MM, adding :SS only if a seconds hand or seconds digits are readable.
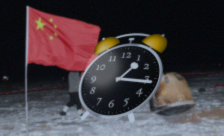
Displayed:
1:16
